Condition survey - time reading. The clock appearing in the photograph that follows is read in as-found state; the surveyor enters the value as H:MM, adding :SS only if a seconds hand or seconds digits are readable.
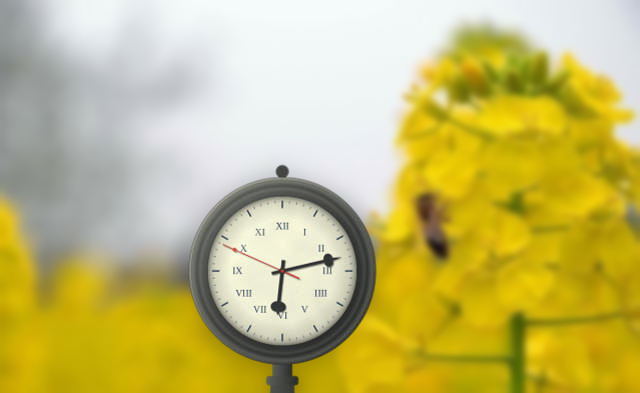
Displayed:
6:12:49
